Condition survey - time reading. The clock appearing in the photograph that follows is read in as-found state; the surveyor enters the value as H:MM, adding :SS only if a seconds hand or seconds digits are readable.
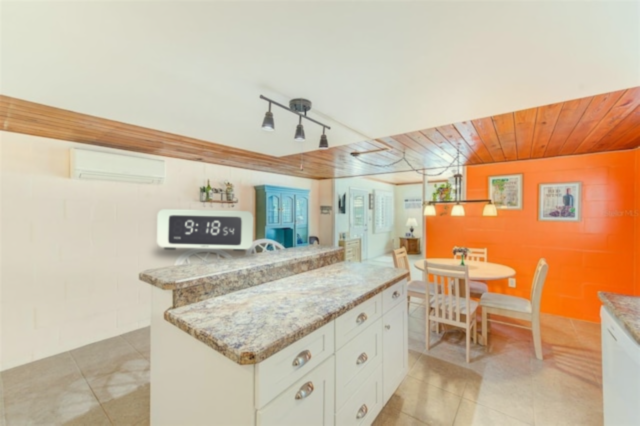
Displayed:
9:18
